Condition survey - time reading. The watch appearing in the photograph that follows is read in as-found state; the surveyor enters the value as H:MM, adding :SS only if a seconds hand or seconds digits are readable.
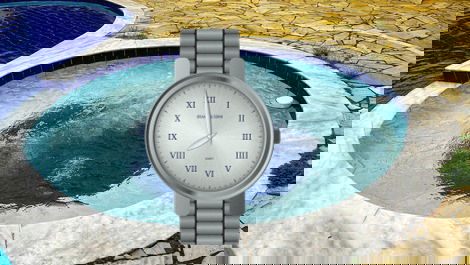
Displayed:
7:59
